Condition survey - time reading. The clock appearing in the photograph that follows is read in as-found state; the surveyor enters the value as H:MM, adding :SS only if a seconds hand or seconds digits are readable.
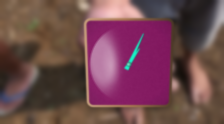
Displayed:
1:04
